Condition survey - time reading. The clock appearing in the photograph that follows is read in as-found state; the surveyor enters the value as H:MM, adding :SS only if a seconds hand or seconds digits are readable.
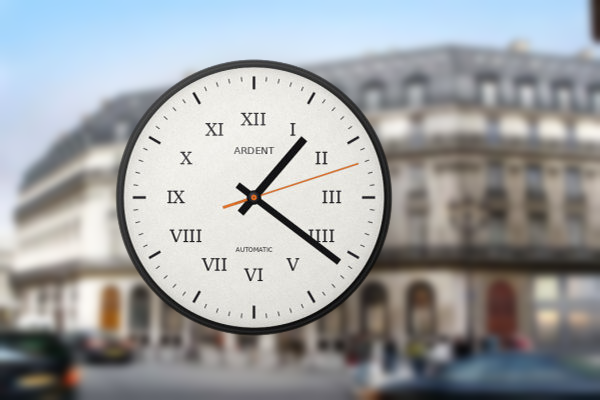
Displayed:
1:21:12
